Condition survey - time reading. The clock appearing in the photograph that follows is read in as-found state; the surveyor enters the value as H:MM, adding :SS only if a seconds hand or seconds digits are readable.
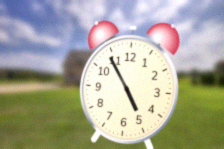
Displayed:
4:54
